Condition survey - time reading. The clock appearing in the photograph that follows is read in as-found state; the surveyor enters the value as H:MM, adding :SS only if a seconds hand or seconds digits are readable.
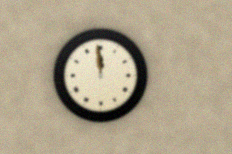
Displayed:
11:59
